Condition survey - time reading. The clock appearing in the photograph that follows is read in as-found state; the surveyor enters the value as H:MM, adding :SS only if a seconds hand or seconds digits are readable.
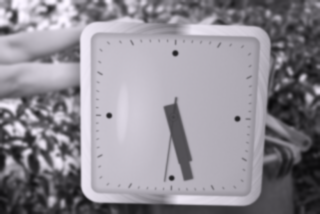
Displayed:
5:27:31
